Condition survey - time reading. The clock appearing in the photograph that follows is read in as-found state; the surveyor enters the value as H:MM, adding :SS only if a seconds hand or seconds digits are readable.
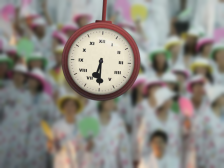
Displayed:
6:30
